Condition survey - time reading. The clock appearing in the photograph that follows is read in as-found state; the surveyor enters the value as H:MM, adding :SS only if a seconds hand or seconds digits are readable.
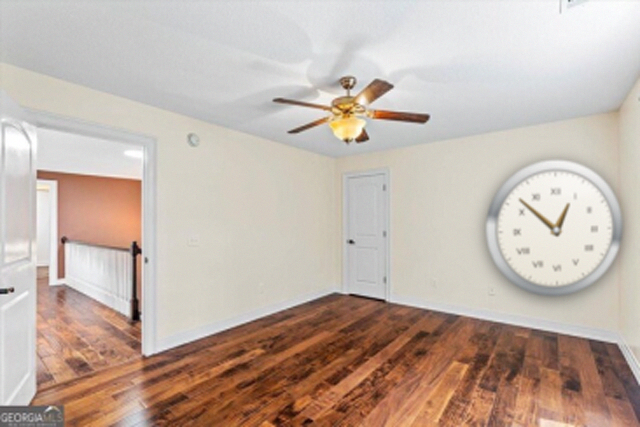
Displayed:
12:52
